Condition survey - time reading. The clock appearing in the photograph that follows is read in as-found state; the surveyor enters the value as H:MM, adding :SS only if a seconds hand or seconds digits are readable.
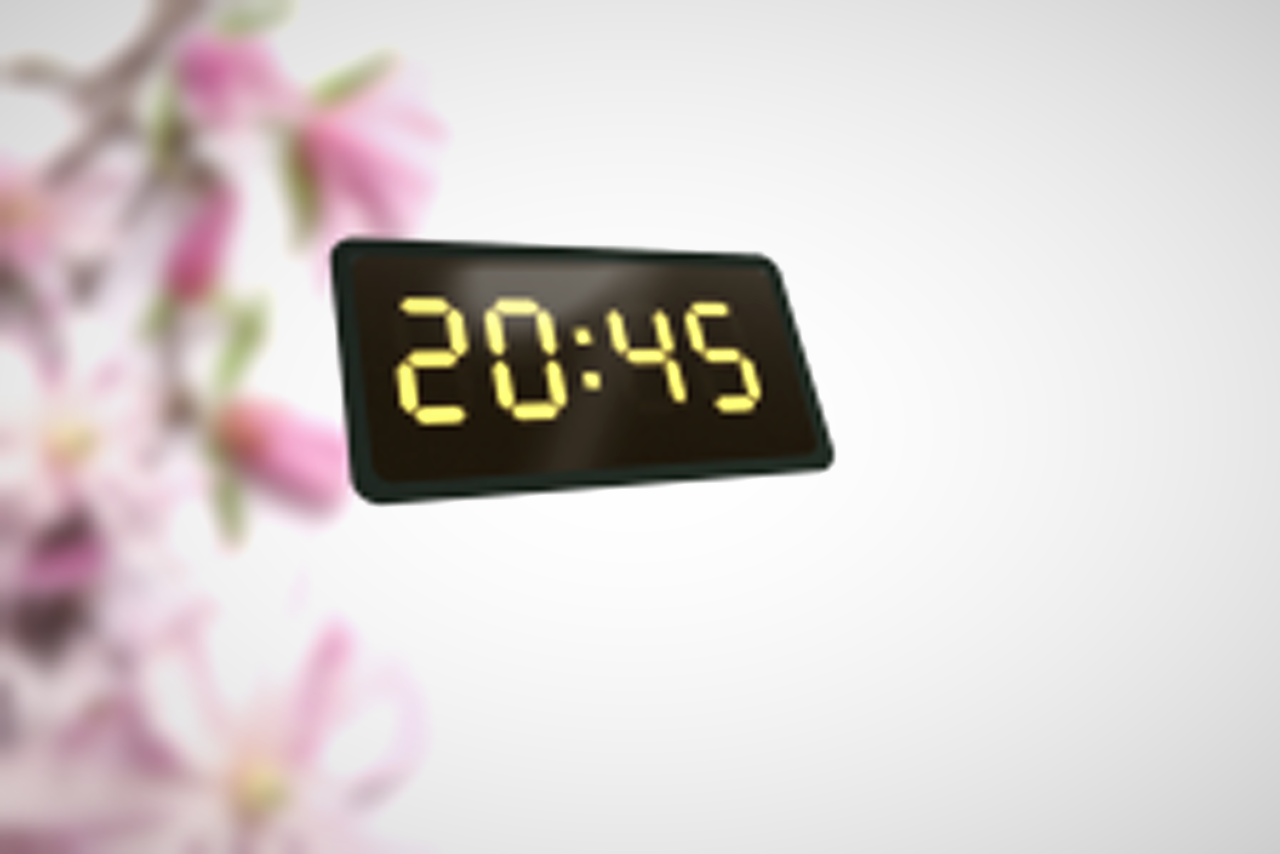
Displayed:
20:45
